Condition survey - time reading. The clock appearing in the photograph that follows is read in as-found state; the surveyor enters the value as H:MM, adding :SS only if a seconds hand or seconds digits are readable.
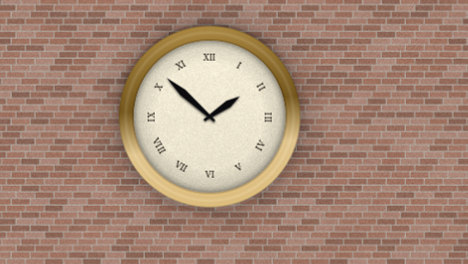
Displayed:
1:52
